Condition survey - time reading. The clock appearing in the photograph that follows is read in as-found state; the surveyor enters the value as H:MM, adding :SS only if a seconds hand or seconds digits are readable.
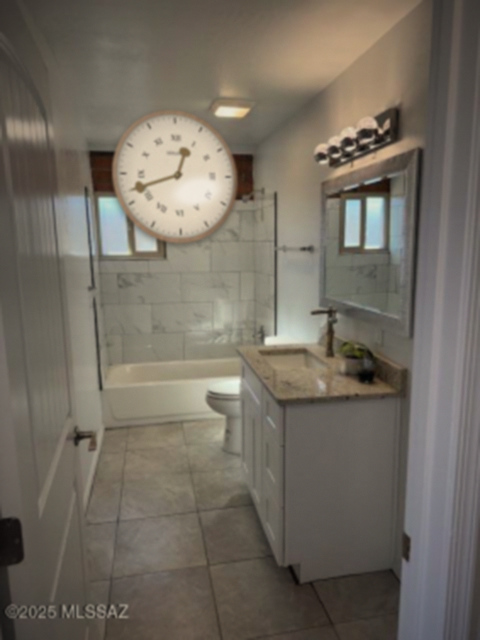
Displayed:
12:42
